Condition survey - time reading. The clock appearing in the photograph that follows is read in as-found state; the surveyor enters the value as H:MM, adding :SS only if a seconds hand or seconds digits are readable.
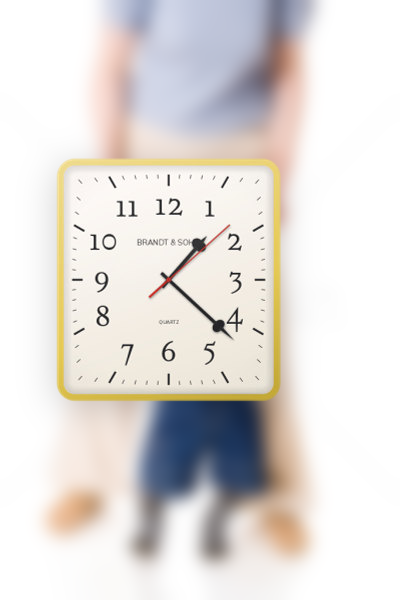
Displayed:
1:22:08
